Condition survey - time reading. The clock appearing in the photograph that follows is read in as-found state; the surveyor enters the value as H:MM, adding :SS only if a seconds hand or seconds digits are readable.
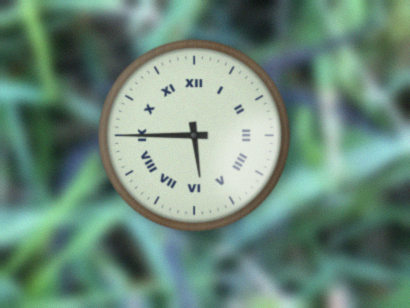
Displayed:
5:45
